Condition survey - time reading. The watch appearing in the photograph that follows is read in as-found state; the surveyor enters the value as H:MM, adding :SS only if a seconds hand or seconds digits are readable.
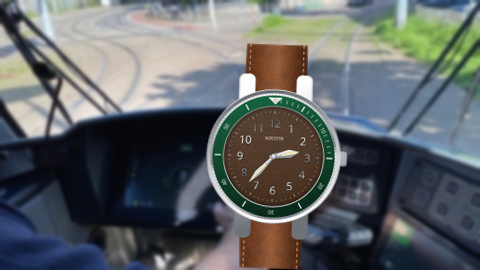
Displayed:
2:37
